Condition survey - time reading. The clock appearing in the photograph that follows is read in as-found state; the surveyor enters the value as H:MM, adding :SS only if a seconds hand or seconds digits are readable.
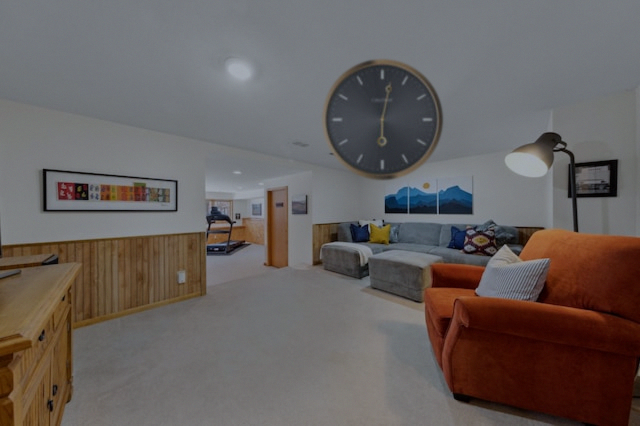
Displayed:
6:02
